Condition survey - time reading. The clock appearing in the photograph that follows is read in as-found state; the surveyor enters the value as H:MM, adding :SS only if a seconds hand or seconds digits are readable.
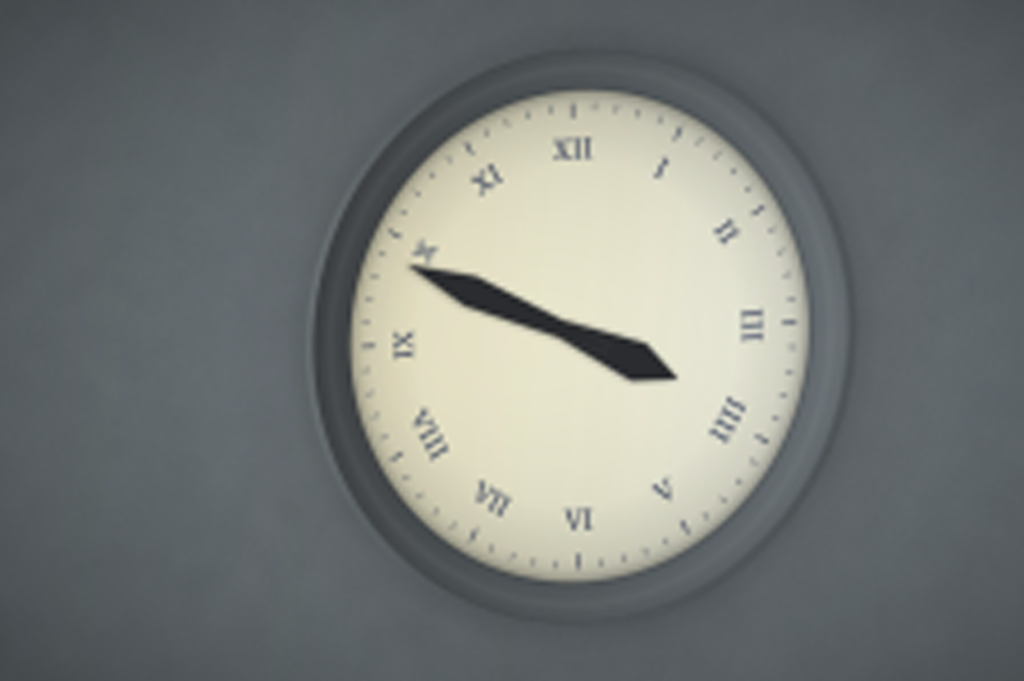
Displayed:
3:49
